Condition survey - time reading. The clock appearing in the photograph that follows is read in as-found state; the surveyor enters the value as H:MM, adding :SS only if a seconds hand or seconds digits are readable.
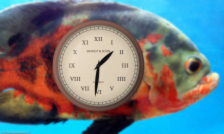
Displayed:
1:31
